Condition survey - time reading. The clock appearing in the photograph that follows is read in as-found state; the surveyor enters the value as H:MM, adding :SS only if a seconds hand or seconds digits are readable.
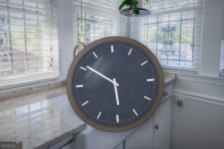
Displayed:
5:51
